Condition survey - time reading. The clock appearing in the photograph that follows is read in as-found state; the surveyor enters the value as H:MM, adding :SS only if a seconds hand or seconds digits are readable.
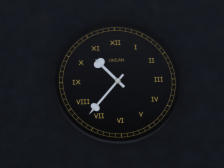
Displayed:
10:37
